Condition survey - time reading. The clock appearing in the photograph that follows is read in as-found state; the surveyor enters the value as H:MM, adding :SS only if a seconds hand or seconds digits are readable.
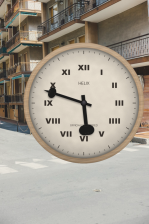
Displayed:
5:48
